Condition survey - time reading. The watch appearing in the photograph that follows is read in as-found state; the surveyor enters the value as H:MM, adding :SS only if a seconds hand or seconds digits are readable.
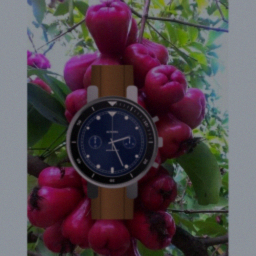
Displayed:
2:26
